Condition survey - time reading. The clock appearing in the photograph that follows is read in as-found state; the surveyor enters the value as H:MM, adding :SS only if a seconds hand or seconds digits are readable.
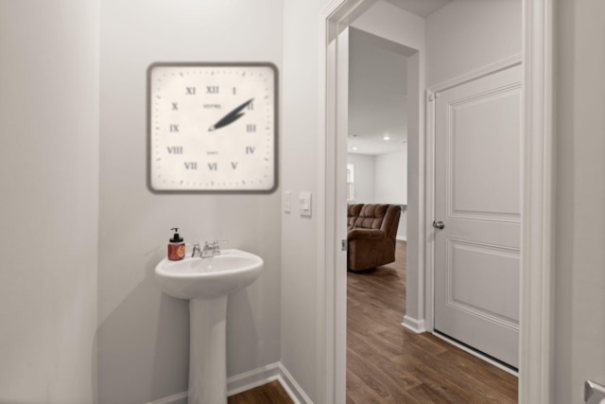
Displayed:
2:09
